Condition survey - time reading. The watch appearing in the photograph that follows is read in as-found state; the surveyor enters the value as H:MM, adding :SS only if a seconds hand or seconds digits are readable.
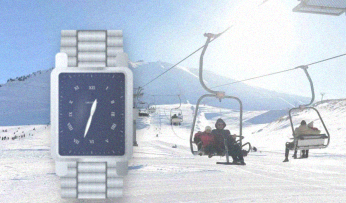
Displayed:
12:33
